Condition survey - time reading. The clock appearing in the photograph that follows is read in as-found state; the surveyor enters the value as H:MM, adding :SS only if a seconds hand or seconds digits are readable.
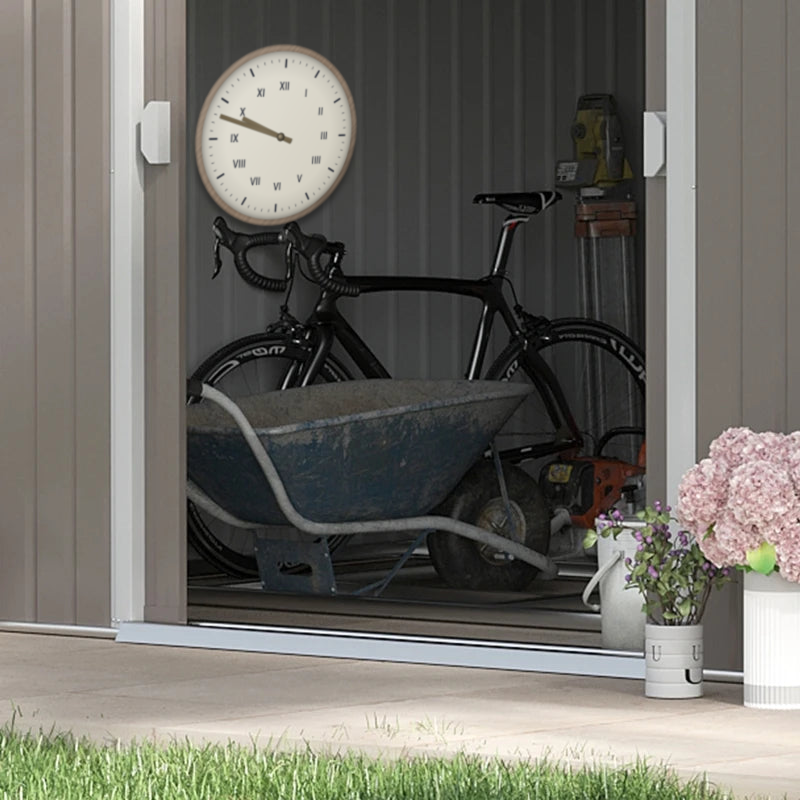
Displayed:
9:48
